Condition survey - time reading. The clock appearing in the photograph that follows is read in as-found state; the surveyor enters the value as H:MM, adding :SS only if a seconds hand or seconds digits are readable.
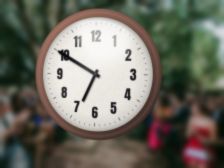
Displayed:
6:50
